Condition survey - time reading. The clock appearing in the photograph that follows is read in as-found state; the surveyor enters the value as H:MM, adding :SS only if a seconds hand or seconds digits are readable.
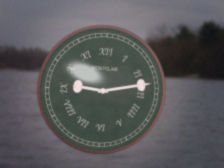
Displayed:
9:13
